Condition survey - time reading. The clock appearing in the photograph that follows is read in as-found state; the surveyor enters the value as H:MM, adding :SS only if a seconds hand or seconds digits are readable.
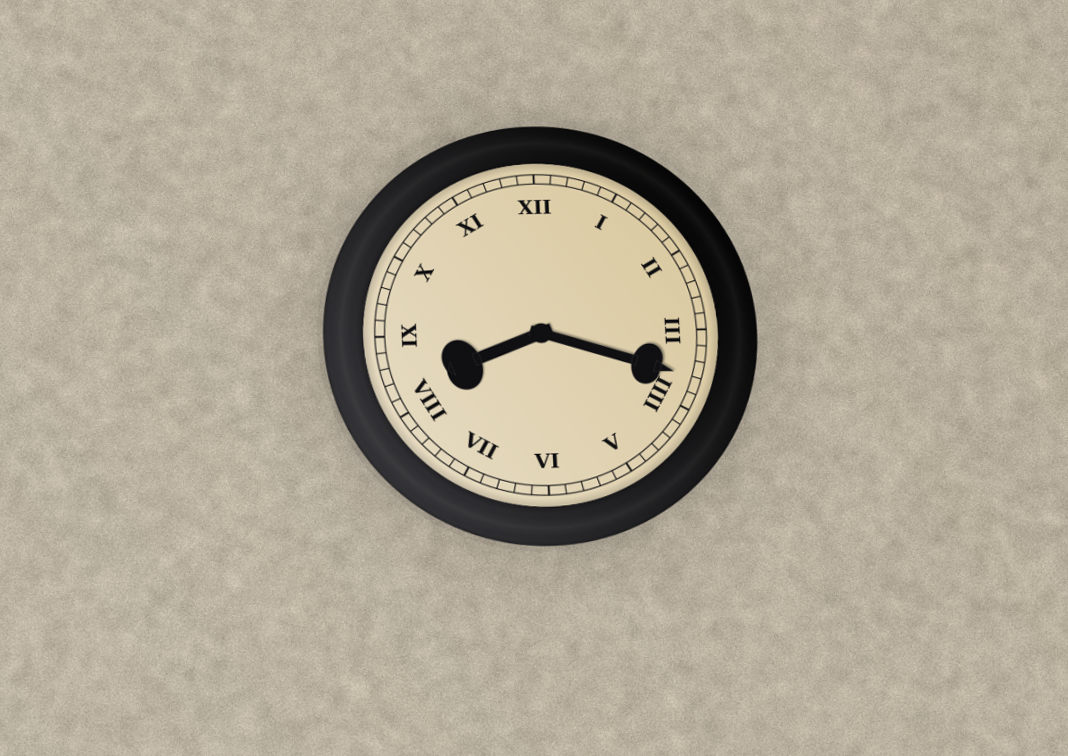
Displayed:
8:18
